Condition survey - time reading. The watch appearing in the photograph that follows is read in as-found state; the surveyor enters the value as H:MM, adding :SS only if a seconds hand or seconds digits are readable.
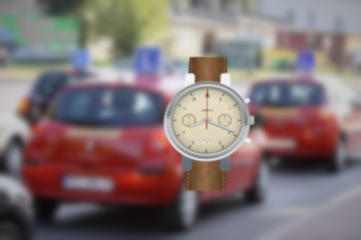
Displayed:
8:19
